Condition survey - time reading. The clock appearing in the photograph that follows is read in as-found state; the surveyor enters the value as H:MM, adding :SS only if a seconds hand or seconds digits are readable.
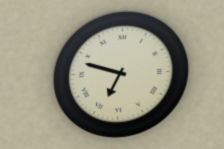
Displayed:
6:48
